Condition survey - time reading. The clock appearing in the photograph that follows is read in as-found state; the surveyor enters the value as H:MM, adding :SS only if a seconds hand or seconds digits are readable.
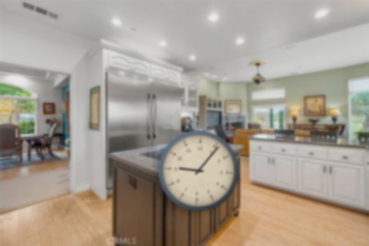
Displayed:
9:06
